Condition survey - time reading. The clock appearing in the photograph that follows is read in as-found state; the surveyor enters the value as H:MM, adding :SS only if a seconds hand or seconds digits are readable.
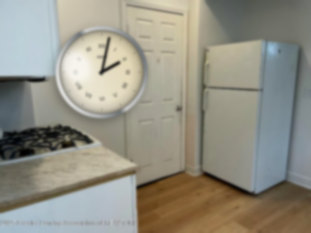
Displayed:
2:02
